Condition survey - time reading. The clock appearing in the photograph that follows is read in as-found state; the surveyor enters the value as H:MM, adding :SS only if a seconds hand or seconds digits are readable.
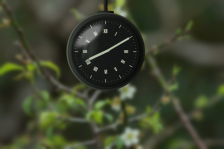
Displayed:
8:10
